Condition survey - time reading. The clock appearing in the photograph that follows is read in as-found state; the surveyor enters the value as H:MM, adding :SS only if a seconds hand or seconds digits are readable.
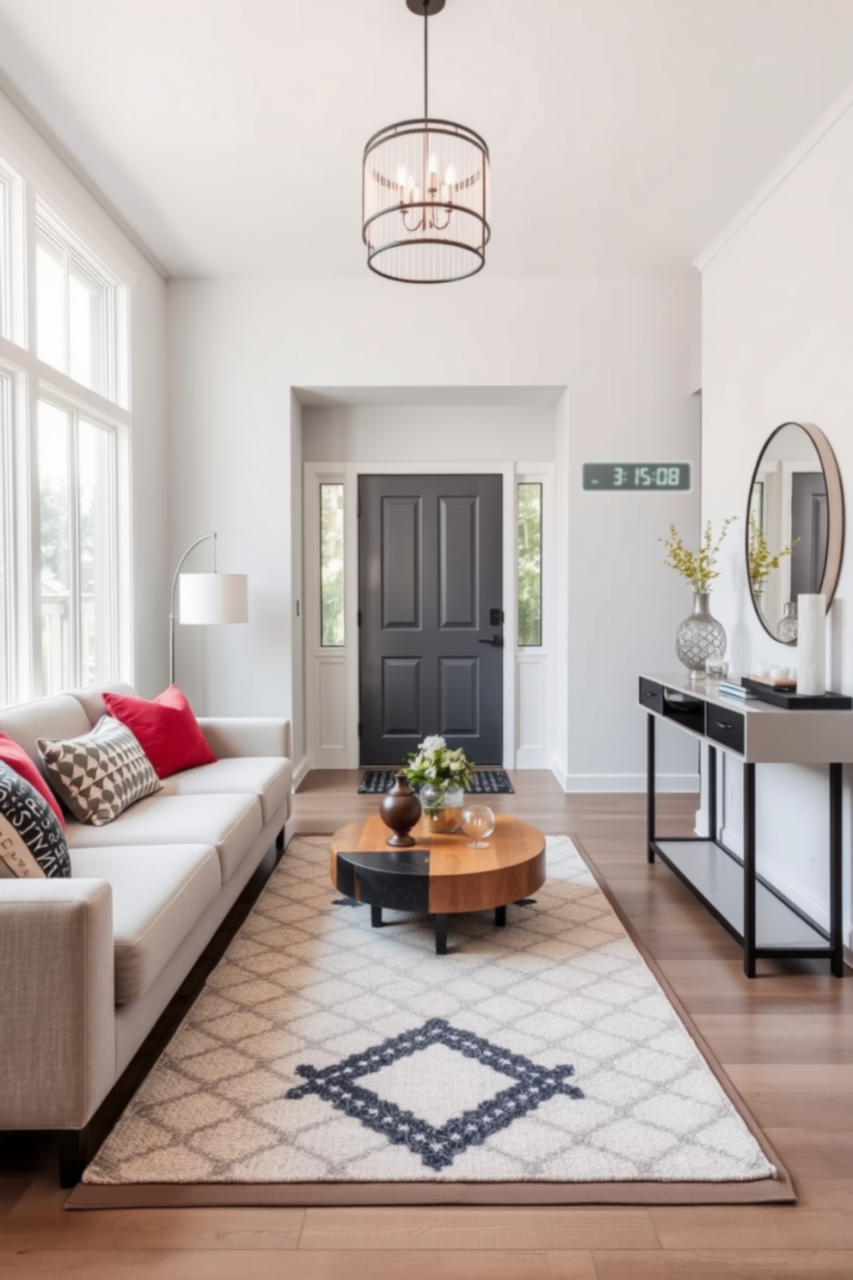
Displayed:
3:15:08
